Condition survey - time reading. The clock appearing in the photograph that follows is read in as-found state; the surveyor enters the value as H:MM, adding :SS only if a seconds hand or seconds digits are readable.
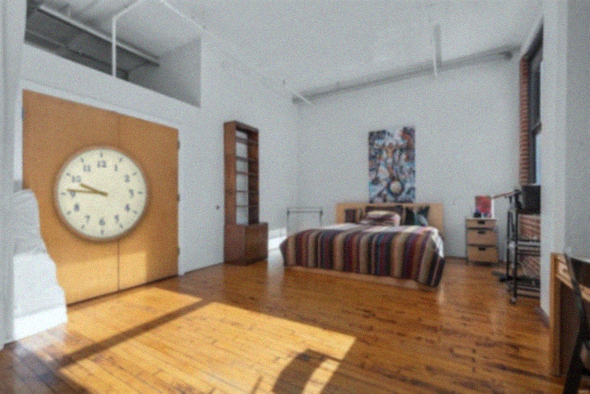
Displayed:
9:46
